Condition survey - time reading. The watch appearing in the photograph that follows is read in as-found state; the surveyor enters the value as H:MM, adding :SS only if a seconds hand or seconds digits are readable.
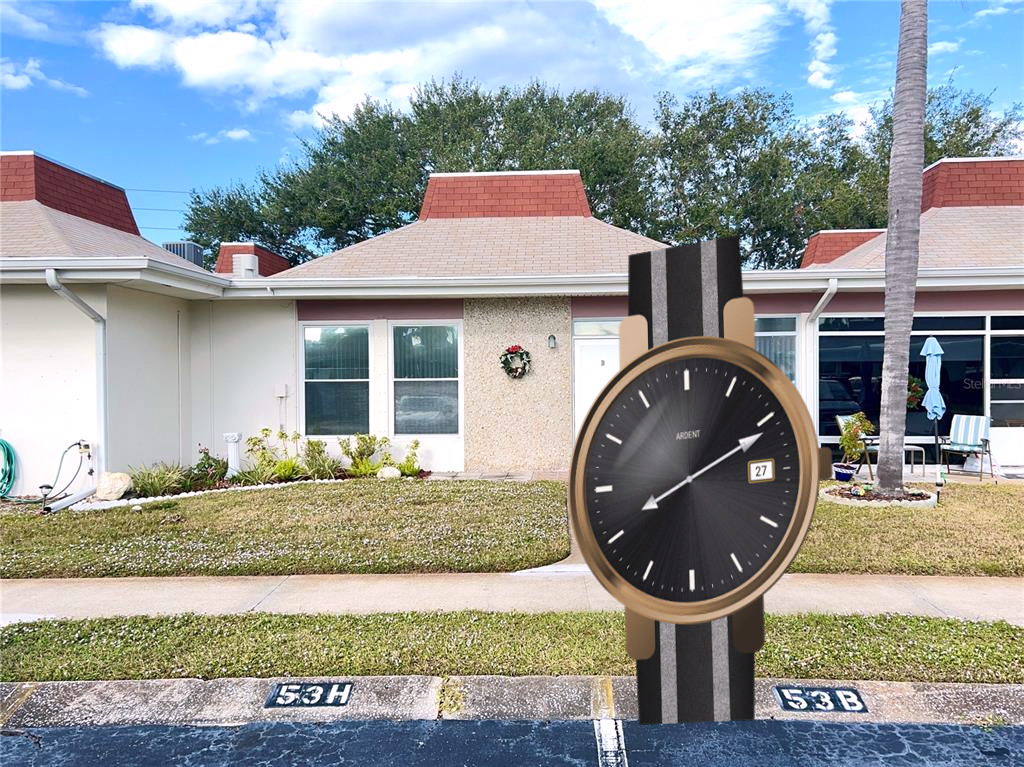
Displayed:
8:11
